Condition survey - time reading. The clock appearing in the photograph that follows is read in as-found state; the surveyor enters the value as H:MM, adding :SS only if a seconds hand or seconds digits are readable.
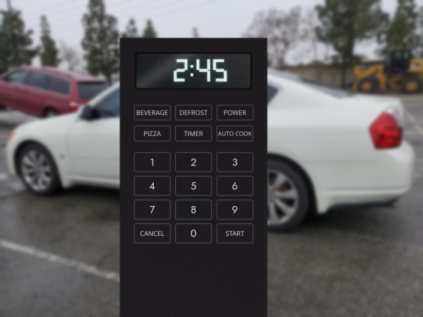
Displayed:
2:45
